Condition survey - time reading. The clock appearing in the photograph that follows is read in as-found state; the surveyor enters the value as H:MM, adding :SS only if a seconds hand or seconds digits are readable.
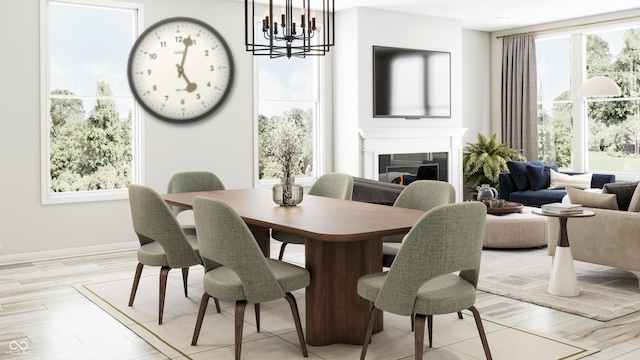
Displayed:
5:03
